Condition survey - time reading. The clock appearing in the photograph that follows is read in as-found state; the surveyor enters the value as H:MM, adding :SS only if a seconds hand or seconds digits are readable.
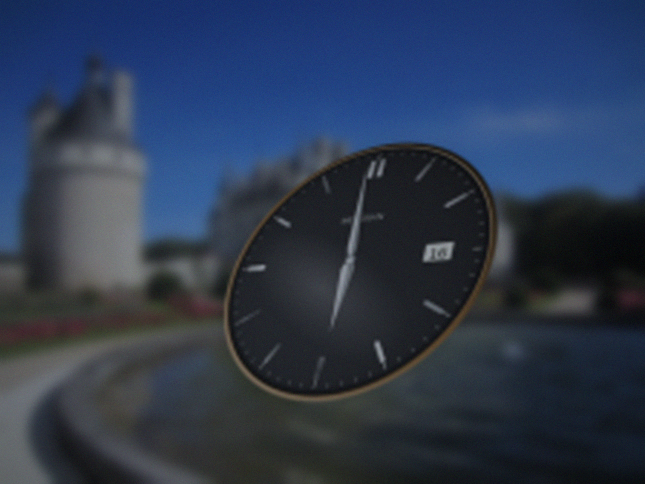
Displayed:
5:59
